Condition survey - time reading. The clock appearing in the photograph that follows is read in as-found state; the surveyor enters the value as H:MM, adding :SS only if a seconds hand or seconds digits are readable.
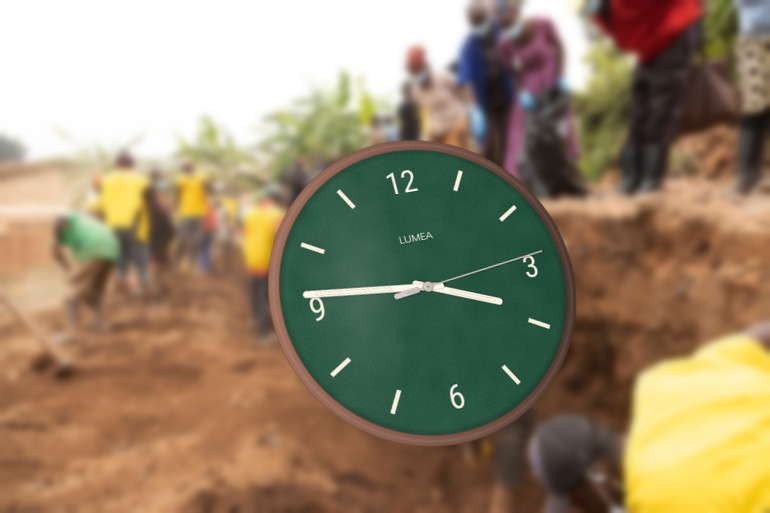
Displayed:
3:46:14
